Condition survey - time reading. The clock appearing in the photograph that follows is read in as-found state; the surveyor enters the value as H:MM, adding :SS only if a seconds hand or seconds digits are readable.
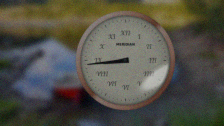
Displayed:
8:44
